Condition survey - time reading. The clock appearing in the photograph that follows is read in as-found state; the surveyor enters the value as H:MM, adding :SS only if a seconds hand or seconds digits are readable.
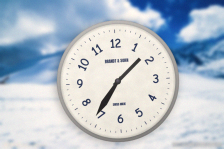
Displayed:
1:36
